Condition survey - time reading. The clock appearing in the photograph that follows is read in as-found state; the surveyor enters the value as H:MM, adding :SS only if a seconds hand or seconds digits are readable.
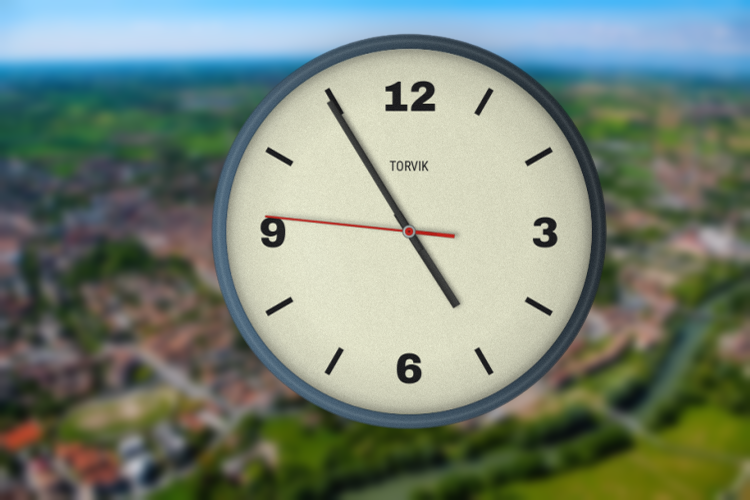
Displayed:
4:54:46
